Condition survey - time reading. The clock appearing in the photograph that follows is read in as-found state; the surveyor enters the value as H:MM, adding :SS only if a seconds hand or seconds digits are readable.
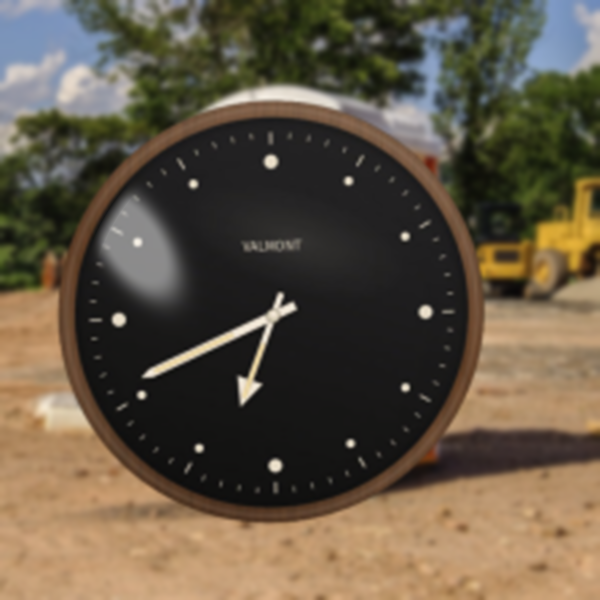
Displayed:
6:41
